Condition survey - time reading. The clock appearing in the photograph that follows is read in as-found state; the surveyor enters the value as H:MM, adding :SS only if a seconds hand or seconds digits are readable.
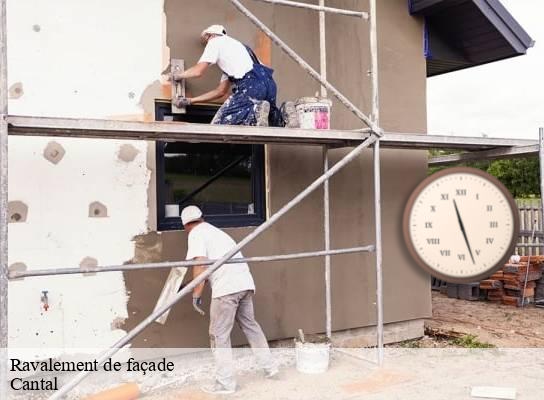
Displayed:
11:27
